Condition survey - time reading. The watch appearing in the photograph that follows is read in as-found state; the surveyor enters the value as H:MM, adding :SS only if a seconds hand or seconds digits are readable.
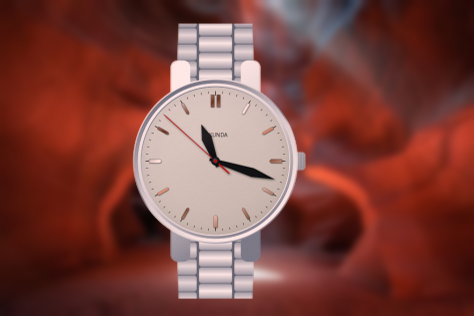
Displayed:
11:17:52
